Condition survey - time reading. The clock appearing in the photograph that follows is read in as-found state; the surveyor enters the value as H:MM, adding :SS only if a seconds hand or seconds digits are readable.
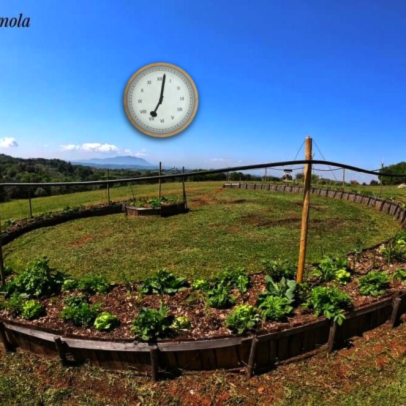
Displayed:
7:02
